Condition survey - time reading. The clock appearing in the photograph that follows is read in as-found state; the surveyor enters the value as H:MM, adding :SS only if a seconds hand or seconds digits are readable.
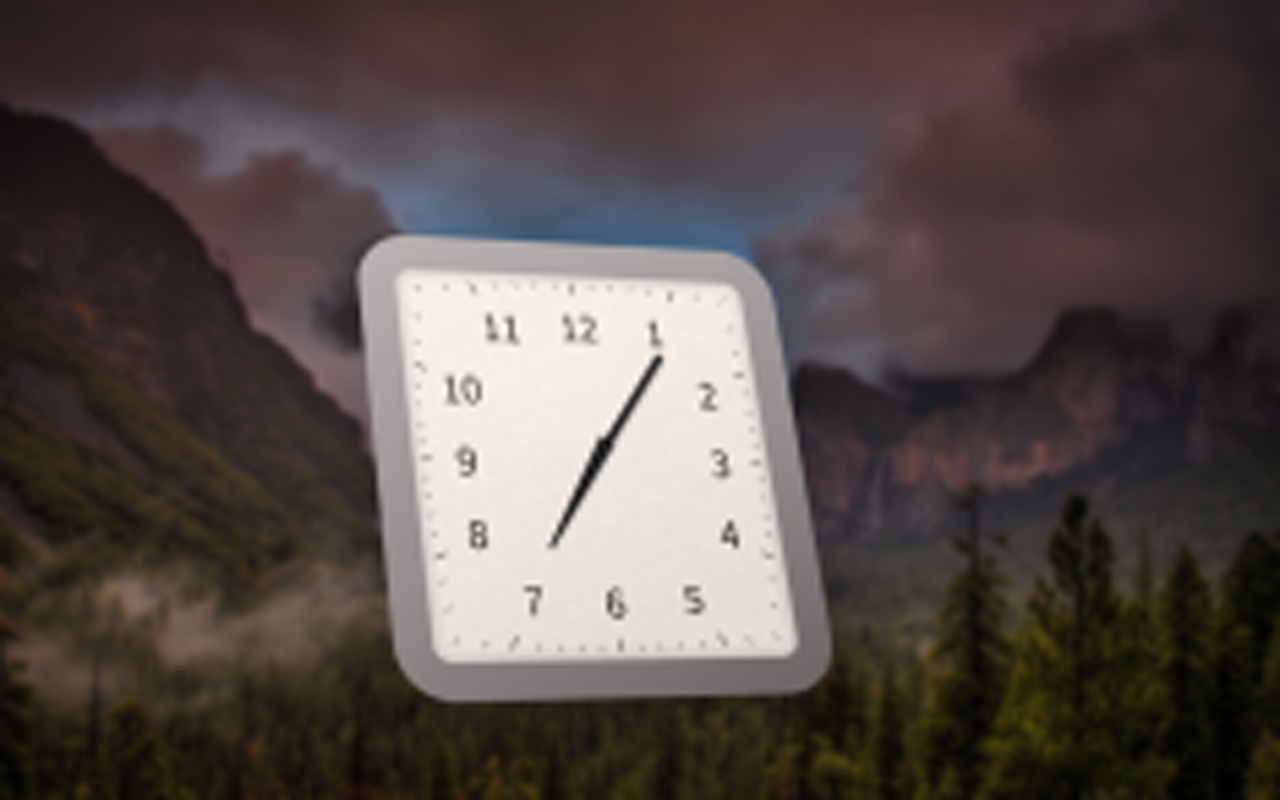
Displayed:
7:06
